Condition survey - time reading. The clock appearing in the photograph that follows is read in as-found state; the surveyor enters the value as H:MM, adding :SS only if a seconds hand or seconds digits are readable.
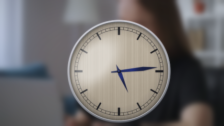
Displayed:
5:14
